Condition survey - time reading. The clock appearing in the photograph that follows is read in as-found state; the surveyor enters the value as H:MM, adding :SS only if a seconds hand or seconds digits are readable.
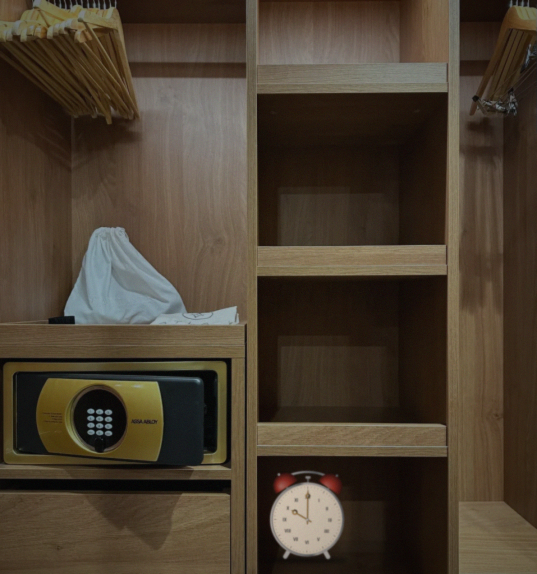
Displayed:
10:00
